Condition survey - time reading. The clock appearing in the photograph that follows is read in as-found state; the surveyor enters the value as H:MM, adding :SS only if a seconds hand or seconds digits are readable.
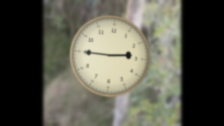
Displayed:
2:45
